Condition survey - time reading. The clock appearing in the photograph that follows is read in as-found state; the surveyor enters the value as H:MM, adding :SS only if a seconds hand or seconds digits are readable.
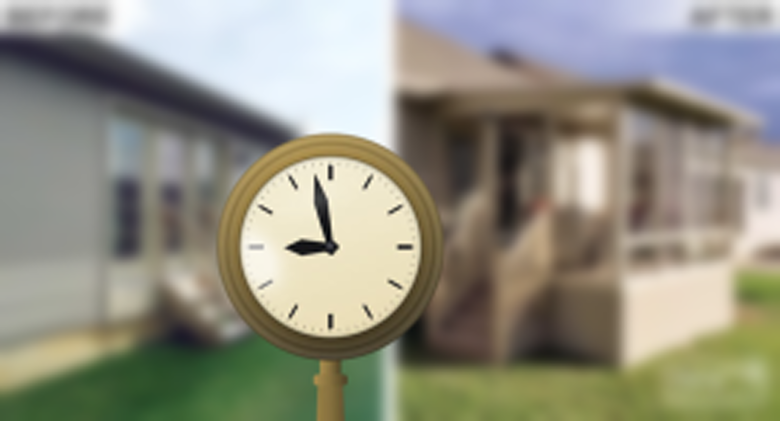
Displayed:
8:58
